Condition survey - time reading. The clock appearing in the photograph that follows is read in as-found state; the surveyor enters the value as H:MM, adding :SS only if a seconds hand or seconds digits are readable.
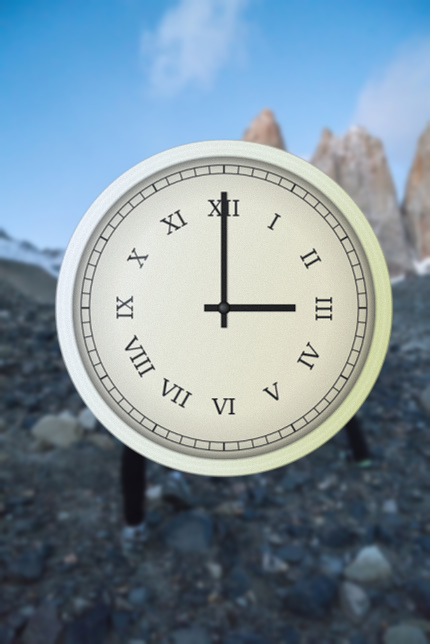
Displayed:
3:00
